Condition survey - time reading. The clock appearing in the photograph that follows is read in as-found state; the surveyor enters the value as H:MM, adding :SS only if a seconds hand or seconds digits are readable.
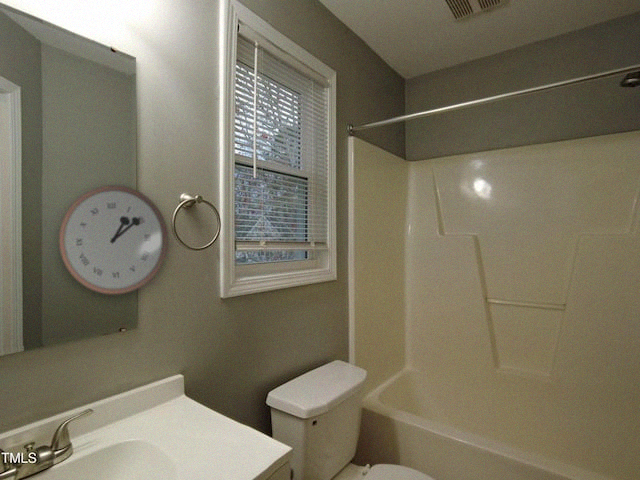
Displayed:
1:09
